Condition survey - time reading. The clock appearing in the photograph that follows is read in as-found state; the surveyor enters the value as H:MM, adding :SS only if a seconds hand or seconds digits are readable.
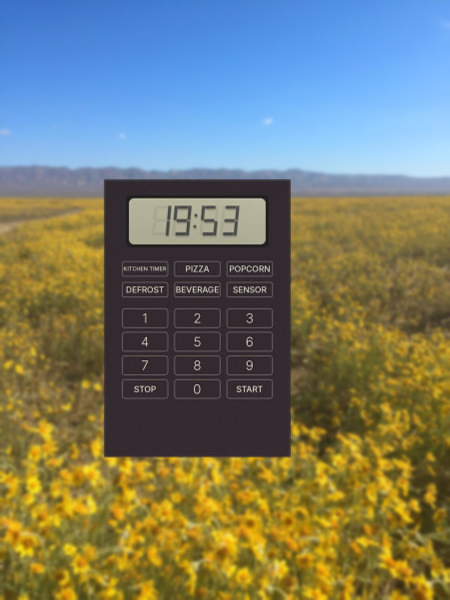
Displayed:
19:53
